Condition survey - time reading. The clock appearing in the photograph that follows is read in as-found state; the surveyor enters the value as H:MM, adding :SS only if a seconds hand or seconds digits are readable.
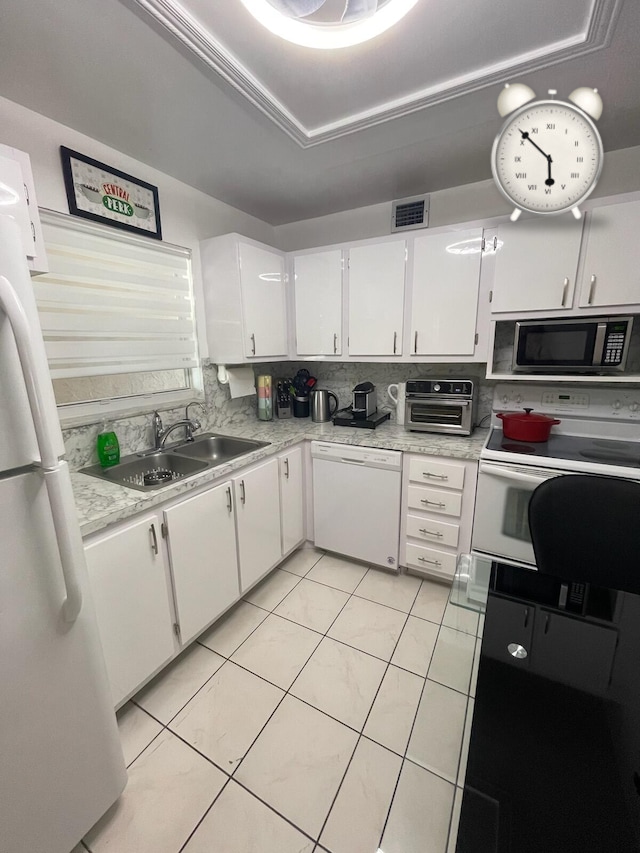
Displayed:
5:52
